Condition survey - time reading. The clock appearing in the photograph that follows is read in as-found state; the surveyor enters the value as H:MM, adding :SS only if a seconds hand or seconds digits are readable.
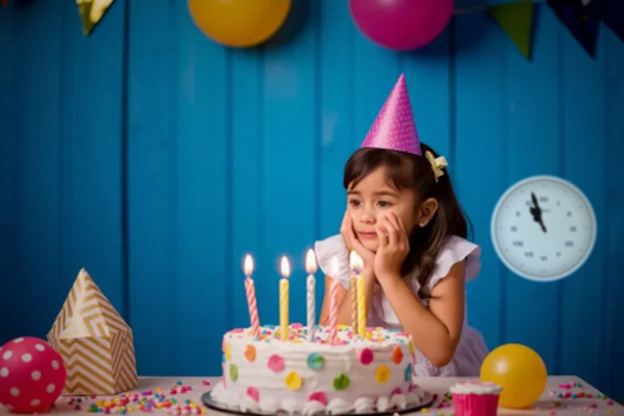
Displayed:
10:57
